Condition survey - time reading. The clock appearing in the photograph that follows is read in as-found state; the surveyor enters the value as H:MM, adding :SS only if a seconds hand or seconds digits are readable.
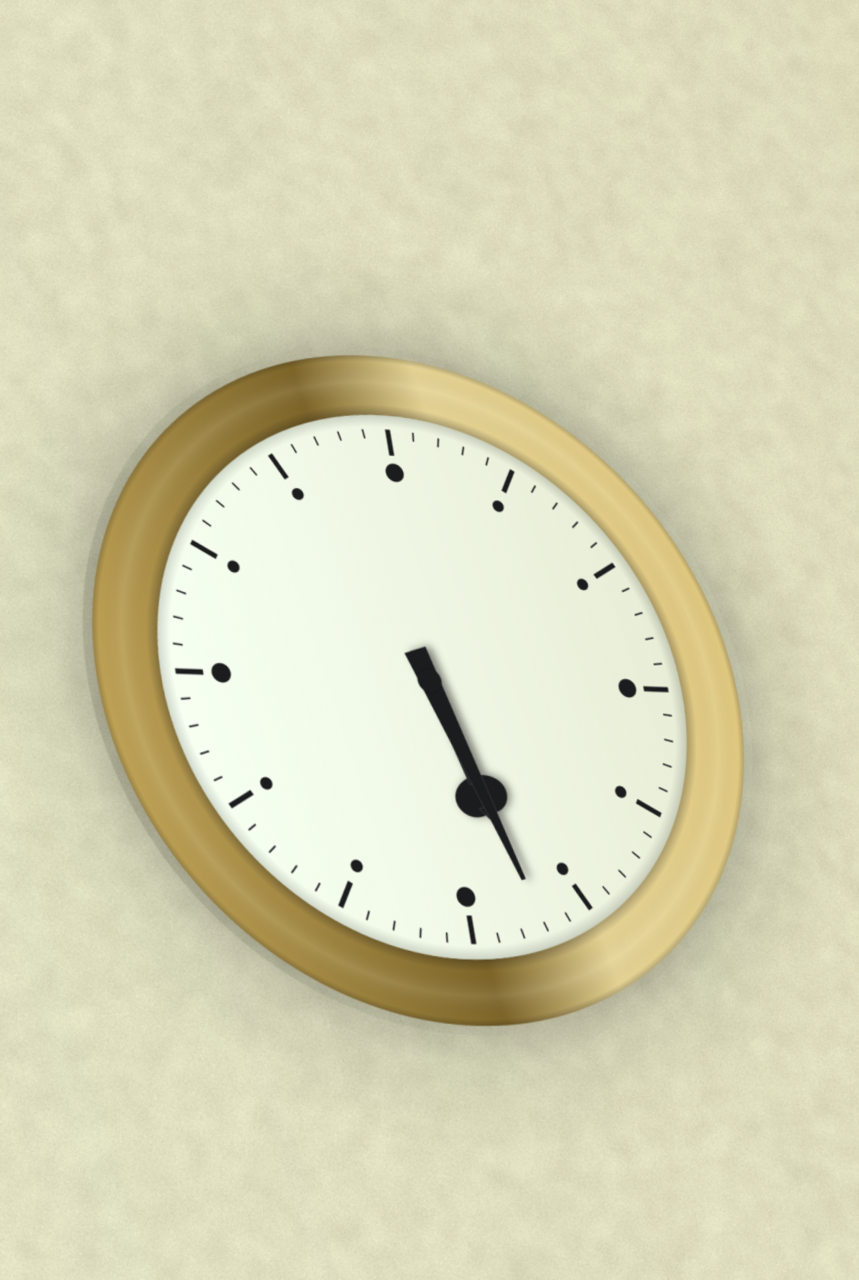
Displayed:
5:27
